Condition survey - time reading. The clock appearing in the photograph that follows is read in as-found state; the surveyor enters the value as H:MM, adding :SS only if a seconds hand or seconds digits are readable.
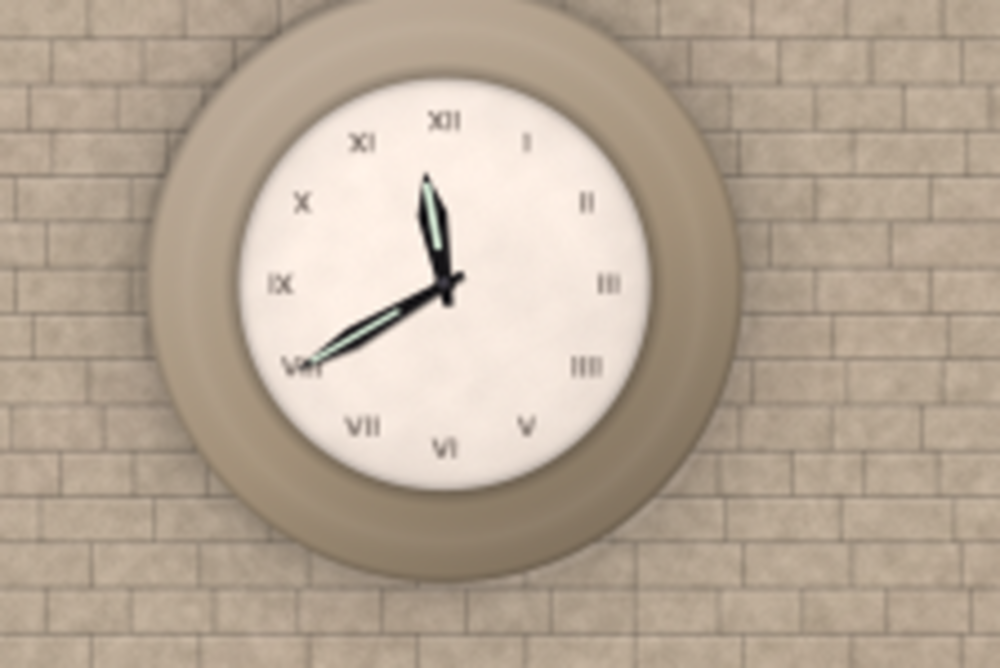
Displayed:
11:40
